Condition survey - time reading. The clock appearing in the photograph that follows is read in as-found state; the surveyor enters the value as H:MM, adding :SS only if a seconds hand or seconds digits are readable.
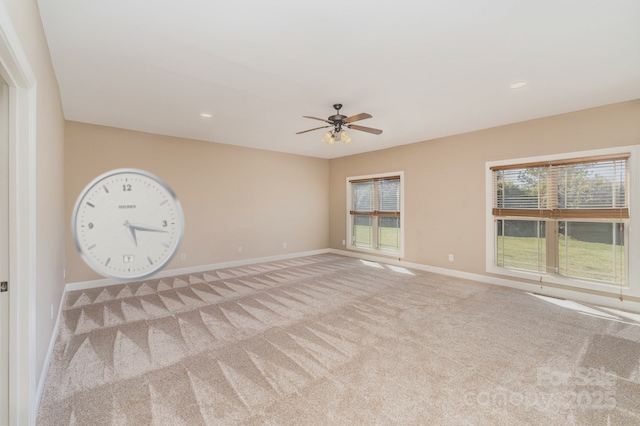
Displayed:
5:17
